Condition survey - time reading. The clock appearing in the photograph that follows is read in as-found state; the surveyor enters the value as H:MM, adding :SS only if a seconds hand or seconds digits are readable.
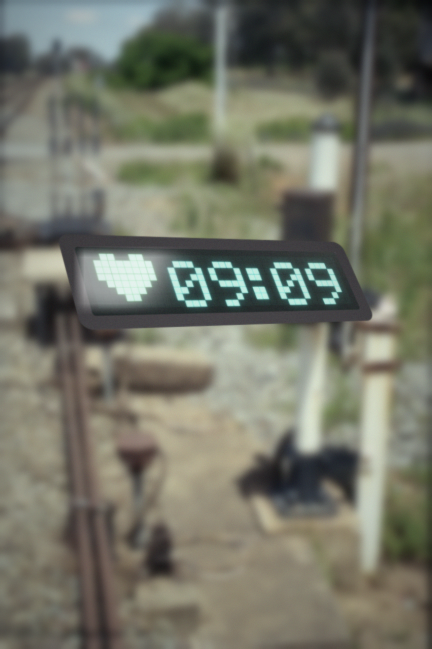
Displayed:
9:09
